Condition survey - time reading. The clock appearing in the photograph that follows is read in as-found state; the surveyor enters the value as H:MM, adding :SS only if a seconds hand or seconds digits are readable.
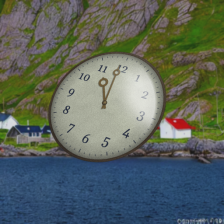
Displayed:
10:59
